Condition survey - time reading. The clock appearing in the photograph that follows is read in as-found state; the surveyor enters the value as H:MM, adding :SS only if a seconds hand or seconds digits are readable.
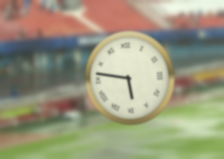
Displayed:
5:47
